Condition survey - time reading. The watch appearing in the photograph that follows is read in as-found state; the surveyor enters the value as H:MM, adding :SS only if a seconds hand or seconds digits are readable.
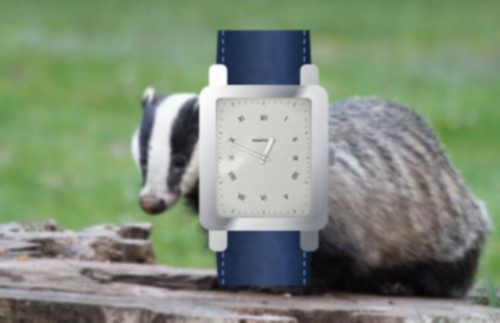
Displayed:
12:49
